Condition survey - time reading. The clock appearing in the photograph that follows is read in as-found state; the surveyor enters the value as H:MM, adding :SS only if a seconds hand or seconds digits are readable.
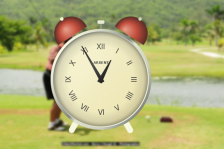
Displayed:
12:55
